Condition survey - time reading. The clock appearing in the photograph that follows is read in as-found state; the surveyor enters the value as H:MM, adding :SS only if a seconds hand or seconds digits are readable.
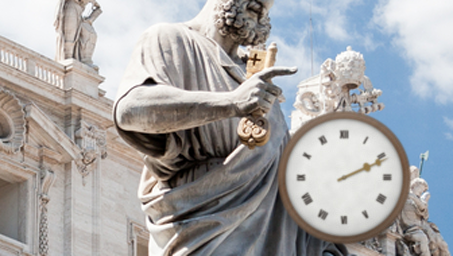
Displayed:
2:11
